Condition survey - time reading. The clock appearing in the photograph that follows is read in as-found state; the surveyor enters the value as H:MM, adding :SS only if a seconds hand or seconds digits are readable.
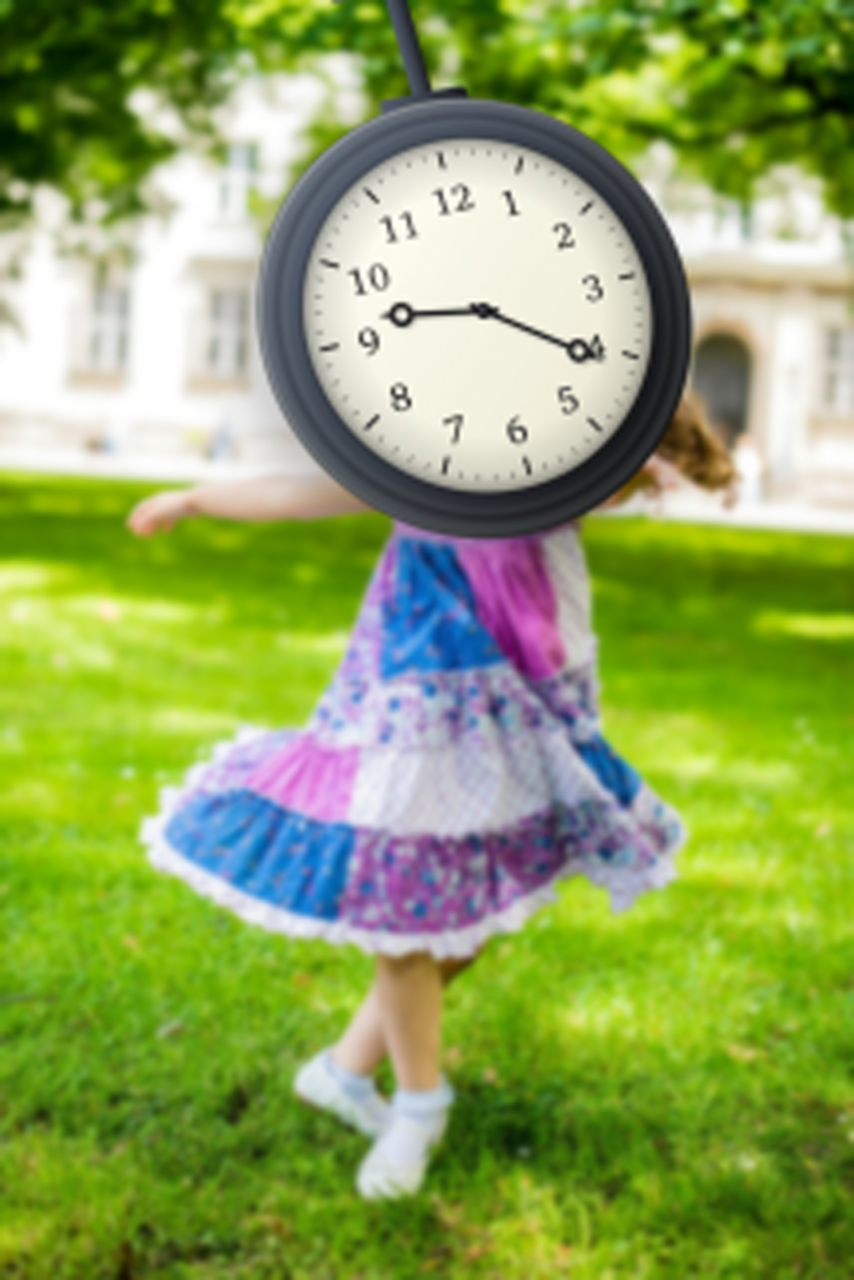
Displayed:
9:21
